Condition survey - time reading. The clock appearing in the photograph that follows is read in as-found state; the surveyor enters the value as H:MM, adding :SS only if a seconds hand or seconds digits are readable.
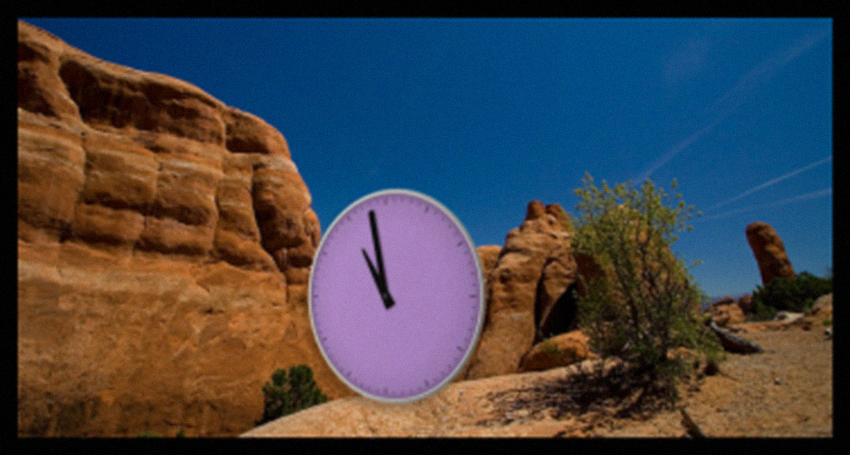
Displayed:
10:58
